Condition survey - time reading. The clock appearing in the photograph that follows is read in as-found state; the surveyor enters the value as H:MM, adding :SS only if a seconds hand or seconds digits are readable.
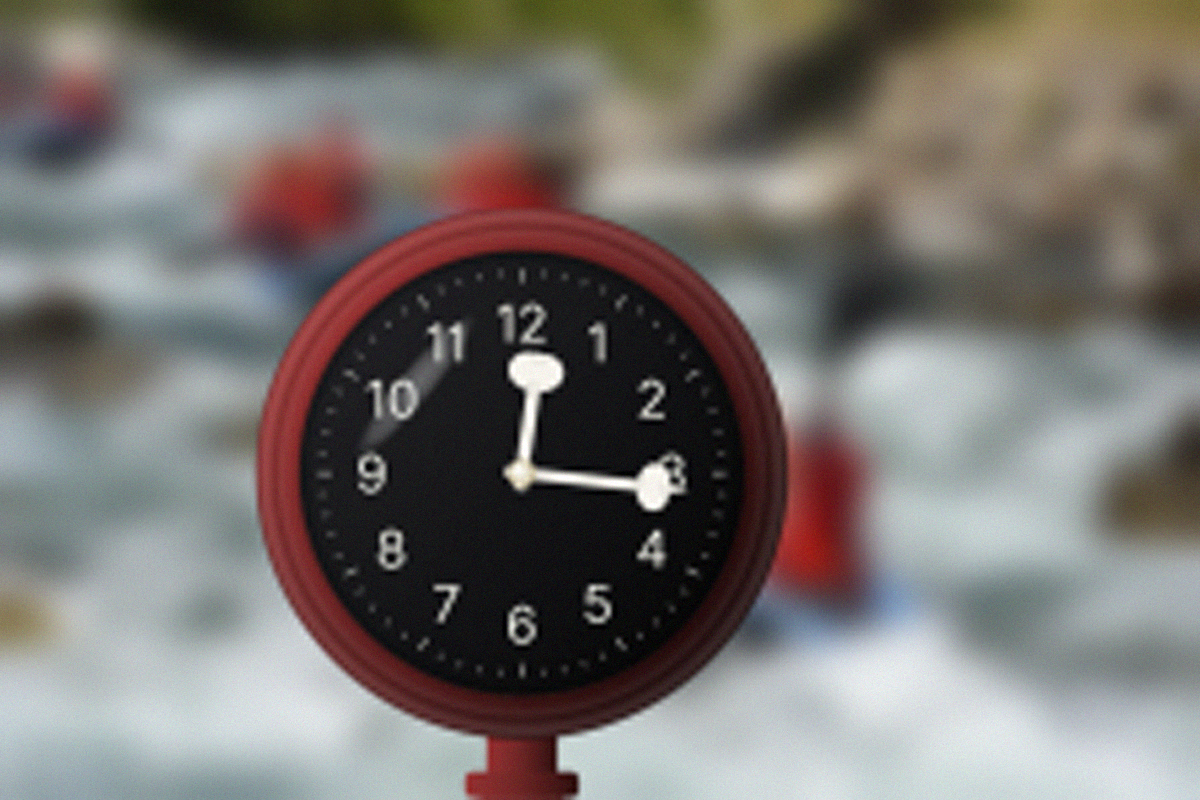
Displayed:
12:16
